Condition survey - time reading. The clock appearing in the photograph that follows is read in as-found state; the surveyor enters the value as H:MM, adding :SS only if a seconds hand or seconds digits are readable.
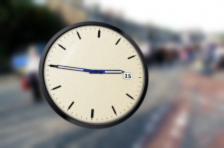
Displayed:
2:45
